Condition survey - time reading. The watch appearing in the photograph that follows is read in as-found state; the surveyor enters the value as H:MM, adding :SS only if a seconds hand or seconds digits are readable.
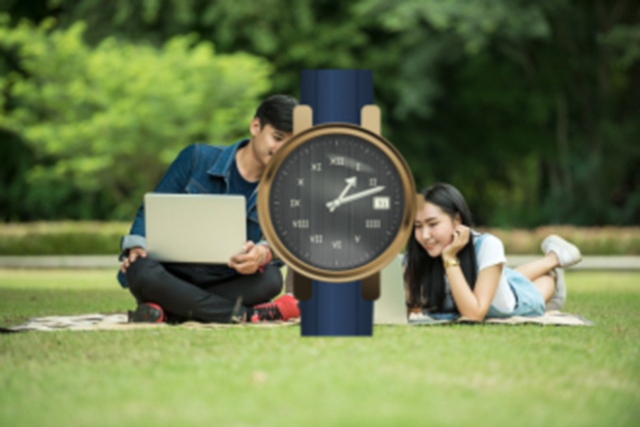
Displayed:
1:12
